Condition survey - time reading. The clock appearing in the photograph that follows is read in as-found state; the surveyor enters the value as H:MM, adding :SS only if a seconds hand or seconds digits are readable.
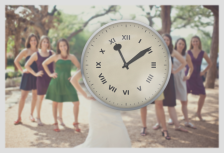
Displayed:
11:09
